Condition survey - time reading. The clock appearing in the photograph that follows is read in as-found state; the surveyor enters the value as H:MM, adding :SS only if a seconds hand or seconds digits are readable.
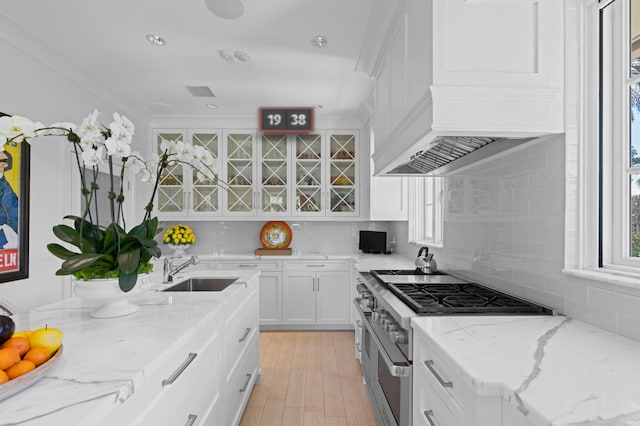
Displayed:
19:38
